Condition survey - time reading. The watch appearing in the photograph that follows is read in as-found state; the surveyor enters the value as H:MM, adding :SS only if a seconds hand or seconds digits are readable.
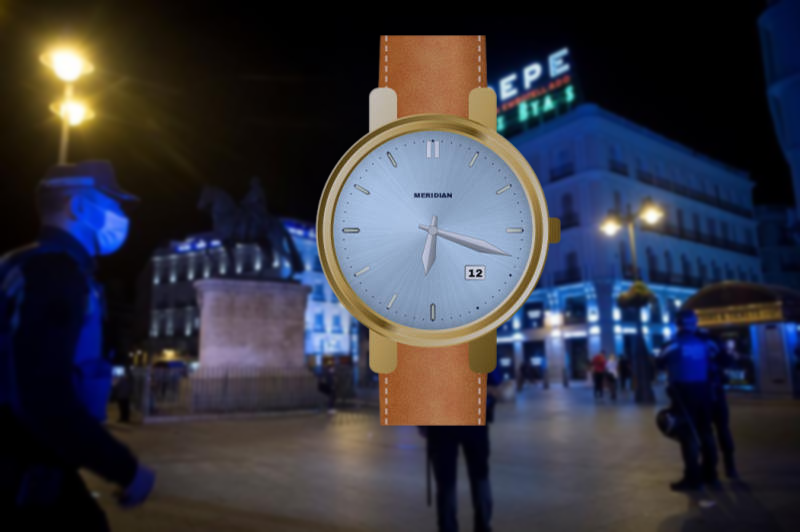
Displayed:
6:18
